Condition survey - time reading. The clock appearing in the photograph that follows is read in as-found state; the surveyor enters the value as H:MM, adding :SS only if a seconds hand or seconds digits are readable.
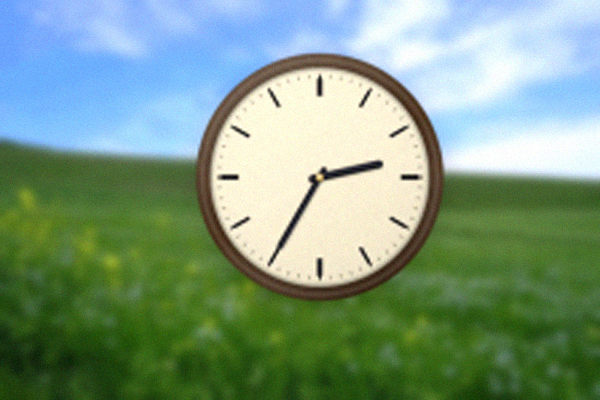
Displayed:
2:35
